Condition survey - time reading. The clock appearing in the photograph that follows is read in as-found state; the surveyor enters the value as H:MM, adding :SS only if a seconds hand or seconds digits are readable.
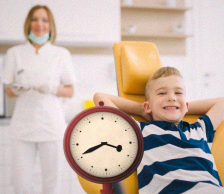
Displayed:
3:41
